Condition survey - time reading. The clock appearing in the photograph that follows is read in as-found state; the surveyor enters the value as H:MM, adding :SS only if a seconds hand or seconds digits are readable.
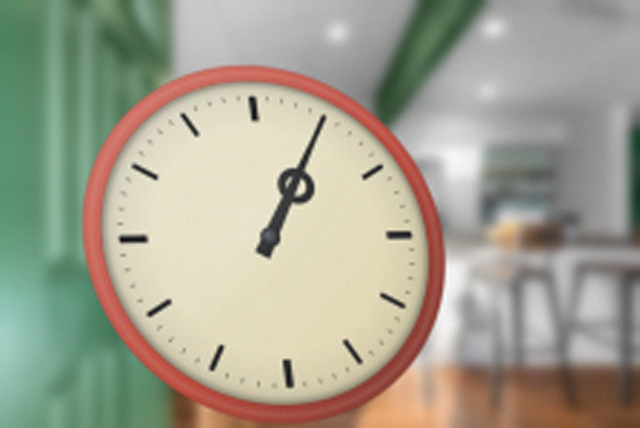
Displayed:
1:05
